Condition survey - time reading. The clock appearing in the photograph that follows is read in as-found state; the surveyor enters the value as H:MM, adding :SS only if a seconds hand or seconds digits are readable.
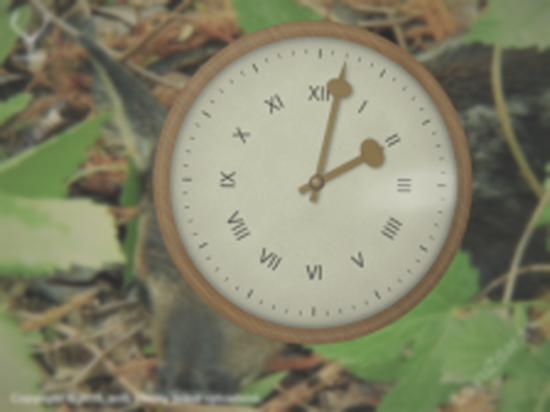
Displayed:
2:02
